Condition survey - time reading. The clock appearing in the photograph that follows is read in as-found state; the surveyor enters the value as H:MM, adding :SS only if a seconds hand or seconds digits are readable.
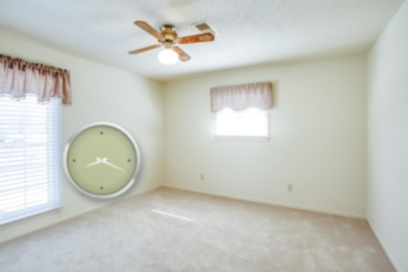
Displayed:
8:19
